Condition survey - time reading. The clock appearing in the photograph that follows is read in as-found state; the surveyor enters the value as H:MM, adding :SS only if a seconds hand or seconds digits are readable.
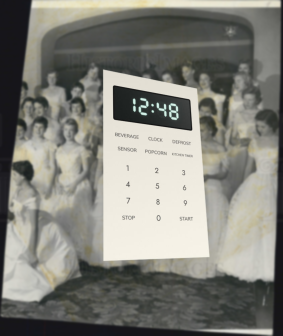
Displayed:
12:48
